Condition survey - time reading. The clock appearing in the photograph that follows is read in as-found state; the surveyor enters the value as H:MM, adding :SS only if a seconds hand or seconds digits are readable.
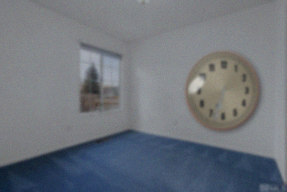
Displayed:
6:33
